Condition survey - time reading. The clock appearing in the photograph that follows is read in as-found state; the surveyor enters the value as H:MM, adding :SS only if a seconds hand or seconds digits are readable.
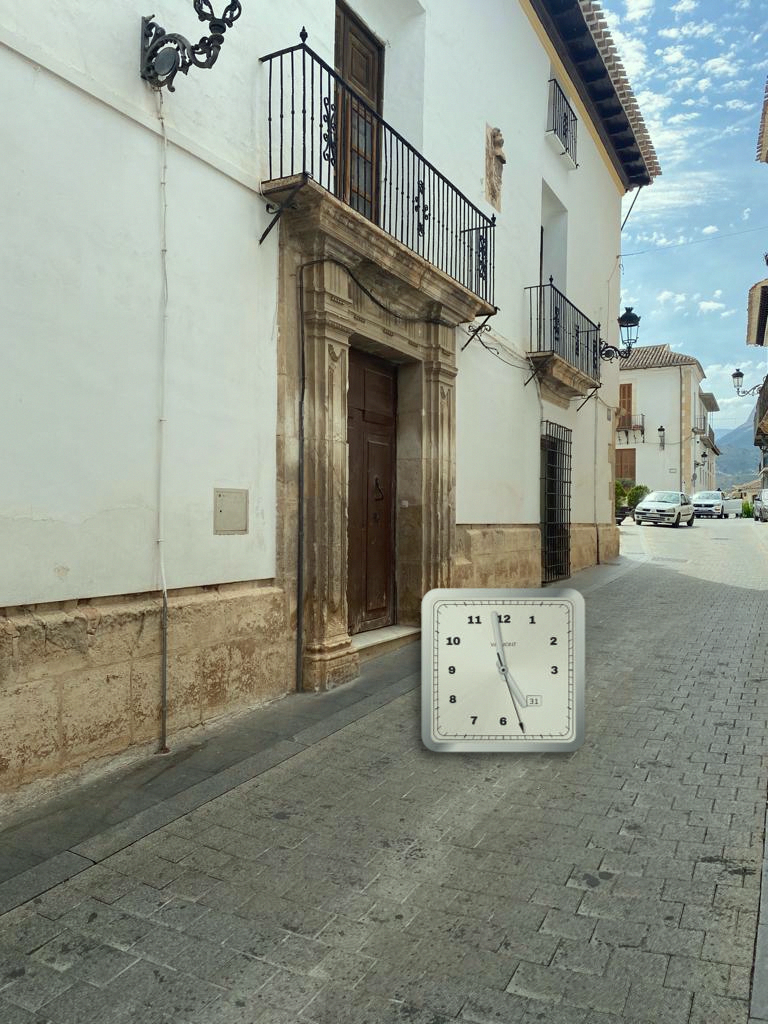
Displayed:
4:58:27
